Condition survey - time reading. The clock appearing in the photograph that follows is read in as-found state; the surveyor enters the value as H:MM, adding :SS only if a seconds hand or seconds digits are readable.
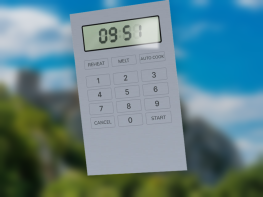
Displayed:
9:51
